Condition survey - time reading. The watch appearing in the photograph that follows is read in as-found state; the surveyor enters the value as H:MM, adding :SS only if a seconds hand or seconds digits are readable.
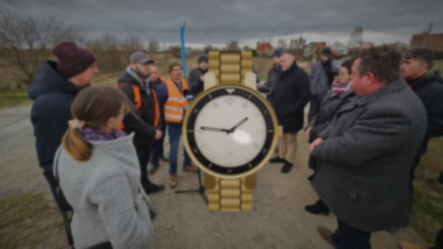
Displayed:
1:46
